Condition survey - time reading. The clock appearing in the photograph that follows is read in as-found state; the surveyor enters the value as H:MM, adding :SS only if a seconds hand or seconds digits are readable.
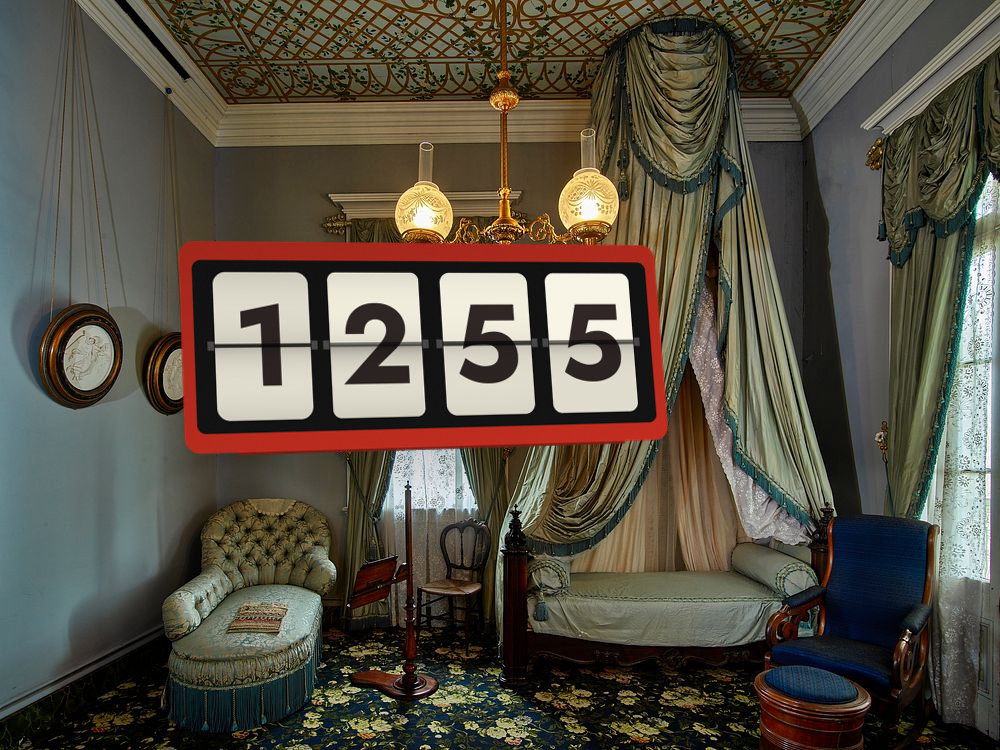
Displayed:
12:55
